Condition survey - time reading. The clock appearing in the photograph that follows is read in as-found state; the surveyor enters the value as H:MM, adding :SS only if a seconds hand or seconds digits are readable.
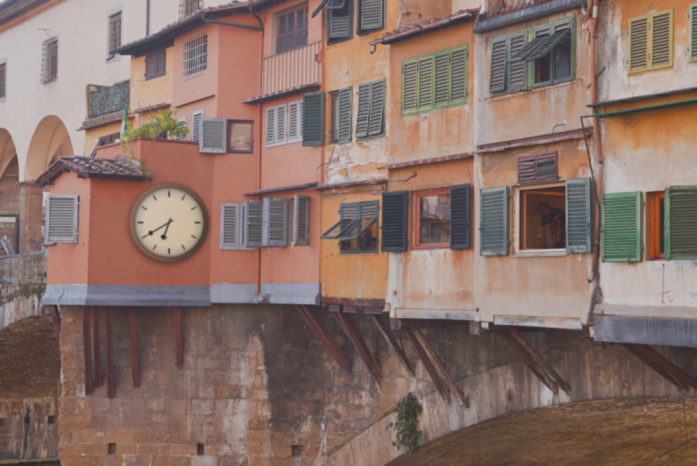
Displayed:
6:40
